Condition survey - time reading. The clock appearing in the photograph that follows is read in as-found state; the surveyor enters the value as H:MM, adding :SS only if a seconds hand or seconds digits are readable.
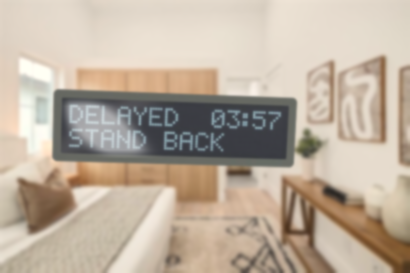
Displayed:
3:57
